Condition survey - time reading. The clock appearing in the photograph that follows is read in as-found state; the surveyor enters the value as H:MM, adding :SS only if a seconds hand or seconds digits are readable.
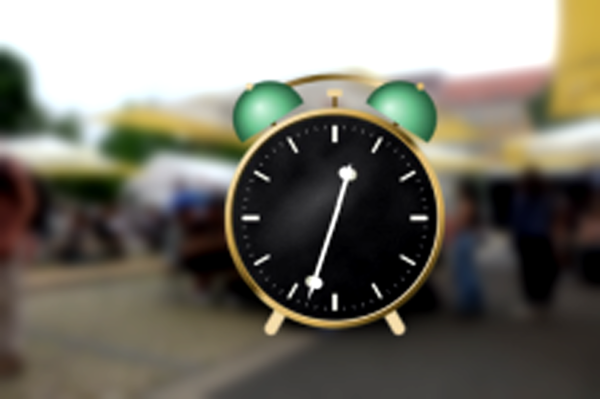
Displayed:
12:33
